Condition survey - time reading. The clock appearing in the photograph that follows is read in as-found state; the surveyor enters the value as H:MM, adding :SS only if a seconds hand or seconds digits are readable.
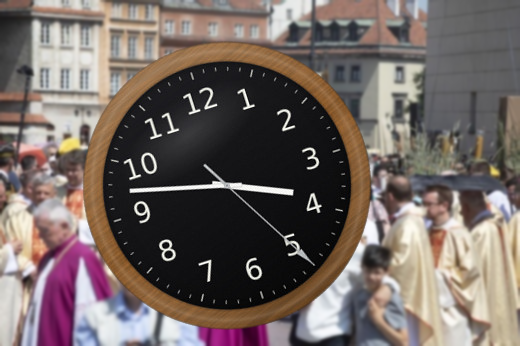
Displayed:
3:47:25
